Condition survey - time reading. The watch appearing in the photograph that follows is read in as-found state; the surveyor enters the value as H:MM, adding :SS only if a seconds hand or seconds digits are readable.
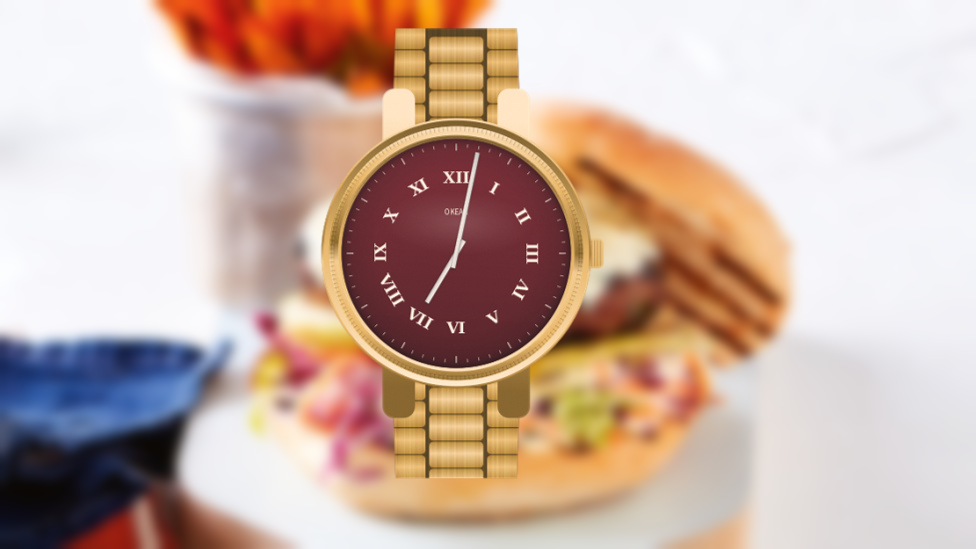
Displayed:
7:02
